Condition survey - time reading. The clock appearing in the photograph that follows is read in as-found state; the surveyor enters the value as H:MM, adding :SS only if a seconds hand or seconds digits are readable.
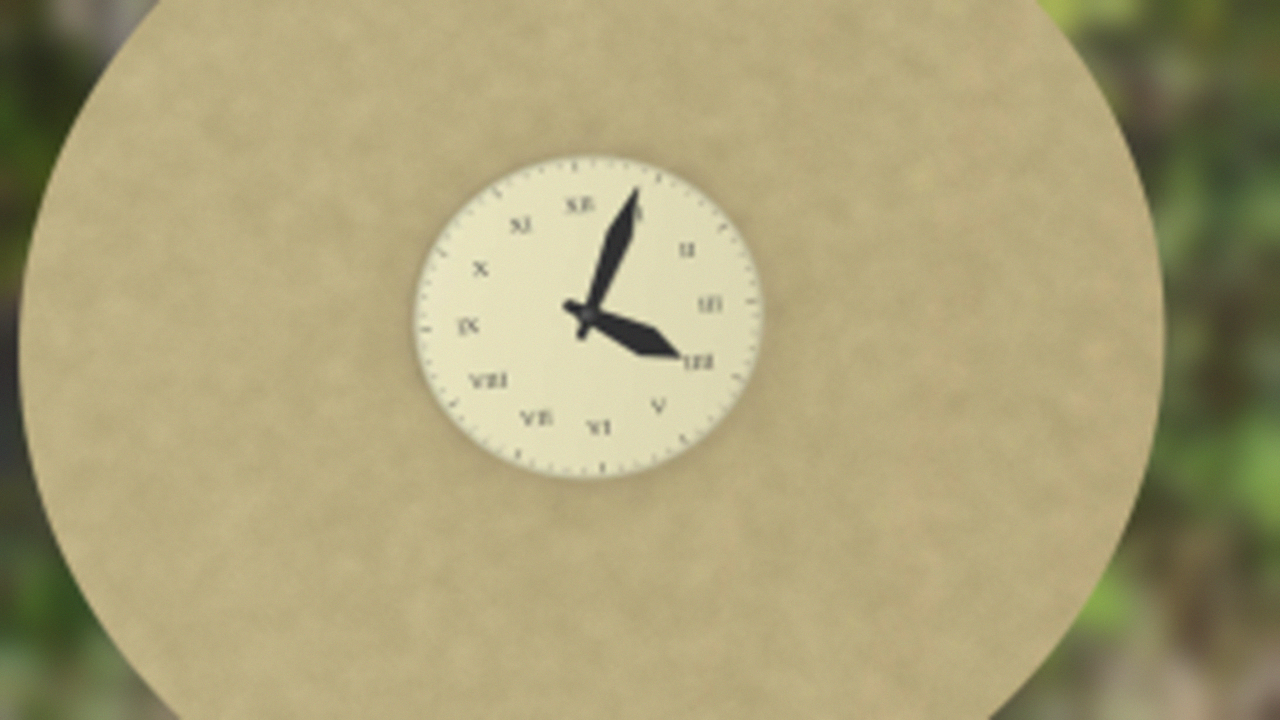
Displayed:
4:04
